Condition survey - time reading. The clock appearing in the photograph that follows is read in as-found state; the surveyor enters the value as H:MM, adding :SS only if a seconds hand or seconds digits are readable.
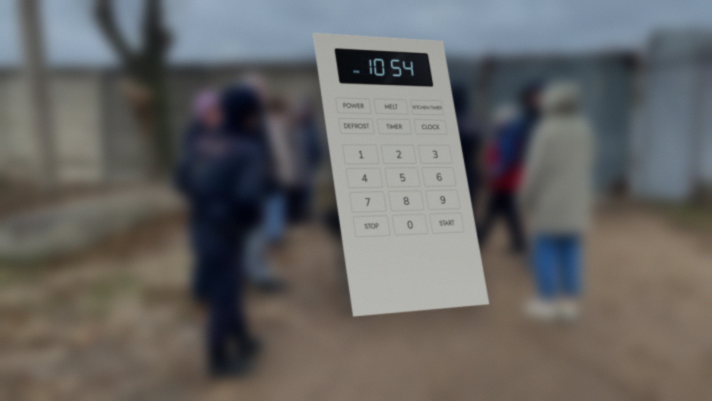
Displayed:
10:54
